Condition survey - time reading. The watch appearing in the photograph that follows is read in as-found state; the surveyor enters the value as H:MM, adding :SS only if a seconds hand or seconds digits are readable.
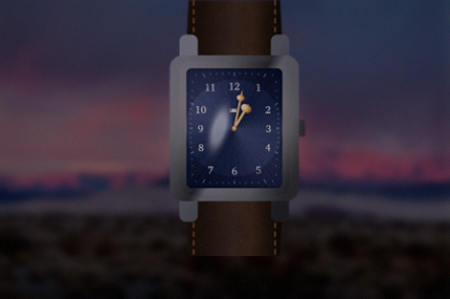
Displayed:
1:02
